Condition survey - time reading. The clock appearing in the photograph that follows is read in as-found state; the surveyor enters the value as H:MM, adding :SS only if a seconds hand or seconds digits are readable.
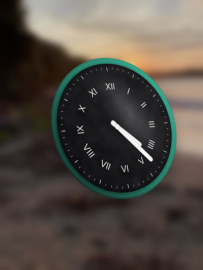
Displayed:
4:23
